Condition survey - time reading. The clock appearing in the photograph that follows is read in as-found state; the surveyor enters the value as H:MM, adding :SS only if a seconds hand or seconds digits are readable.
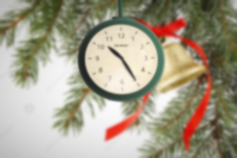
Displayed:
10:25
